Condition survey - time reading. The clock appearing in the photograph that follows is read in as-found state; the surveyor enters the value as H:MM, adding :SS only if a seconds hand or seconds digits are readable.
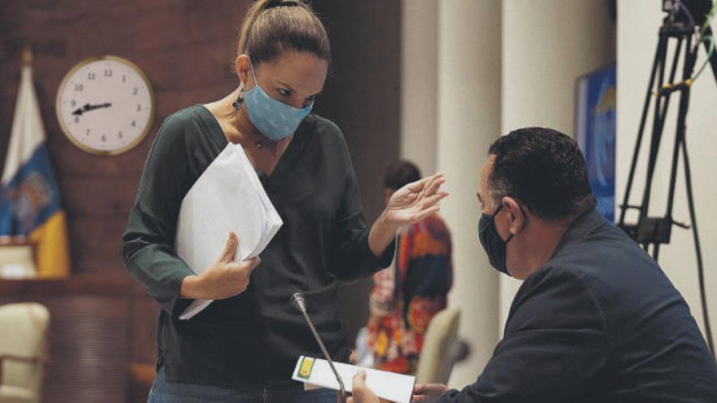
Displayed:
8:42
